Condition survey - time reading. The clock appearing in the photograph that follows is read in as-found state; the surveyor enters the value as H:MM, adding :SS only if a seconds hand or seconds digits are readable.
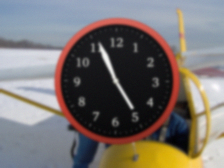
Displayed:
4:56
